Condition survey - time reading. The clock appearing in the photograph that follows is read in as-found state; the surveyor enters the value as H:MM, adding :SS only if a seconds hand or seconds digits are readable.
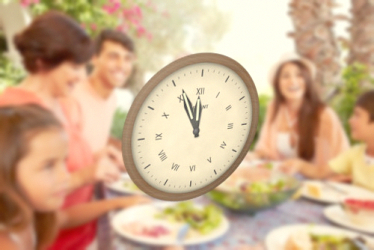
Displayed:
11:56
